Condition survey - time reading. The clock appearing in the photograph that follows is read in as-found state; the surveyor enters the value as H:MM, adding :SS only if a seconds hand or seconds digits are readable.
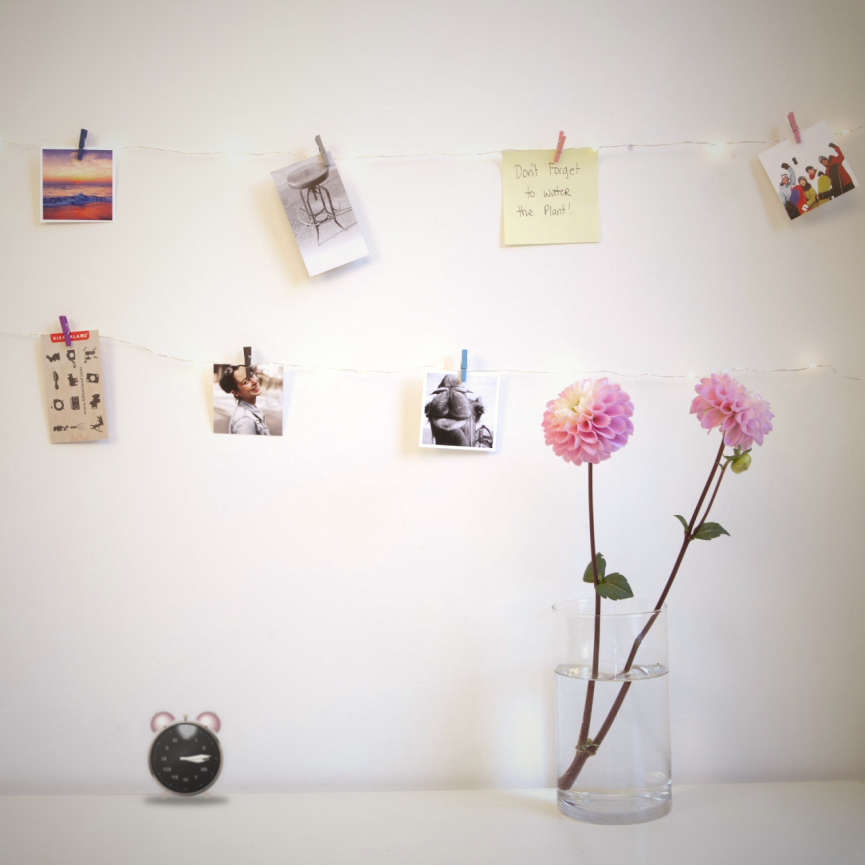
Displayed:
3:14
